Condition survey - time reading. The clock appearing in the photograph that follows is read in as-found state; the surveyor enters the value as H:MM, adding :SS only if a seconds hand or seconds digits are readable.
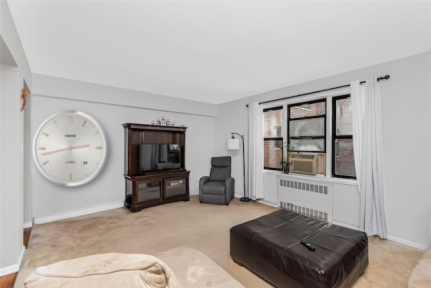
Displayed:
2:43
